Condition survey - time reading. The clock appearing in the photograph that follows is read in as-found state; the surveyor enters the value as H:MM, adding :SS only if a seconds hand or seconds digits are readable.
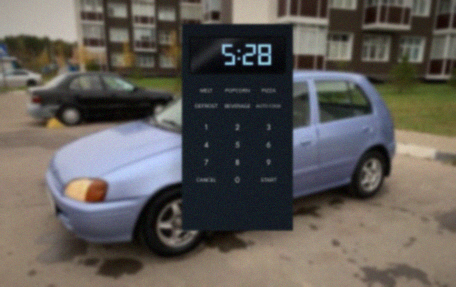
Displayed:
5:28
